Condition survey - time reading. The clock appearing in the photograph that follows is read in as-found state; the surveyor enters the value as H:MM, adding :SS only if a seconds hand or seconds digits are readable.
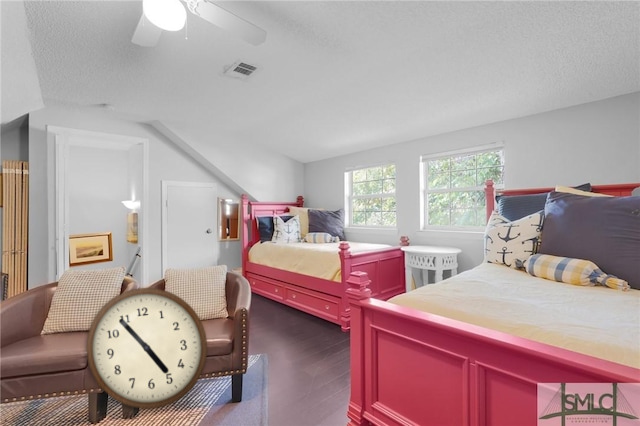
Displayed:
4:54
